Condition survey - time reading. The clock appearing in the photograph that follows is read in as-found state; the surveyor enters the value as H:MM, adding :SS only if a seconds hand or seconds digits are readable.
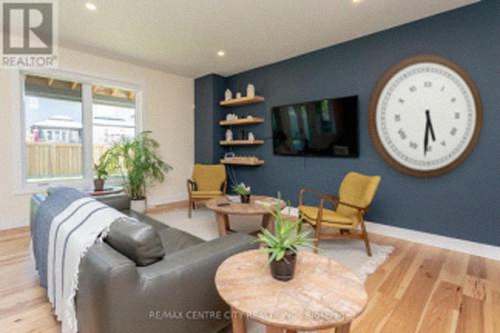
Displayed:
5:31
